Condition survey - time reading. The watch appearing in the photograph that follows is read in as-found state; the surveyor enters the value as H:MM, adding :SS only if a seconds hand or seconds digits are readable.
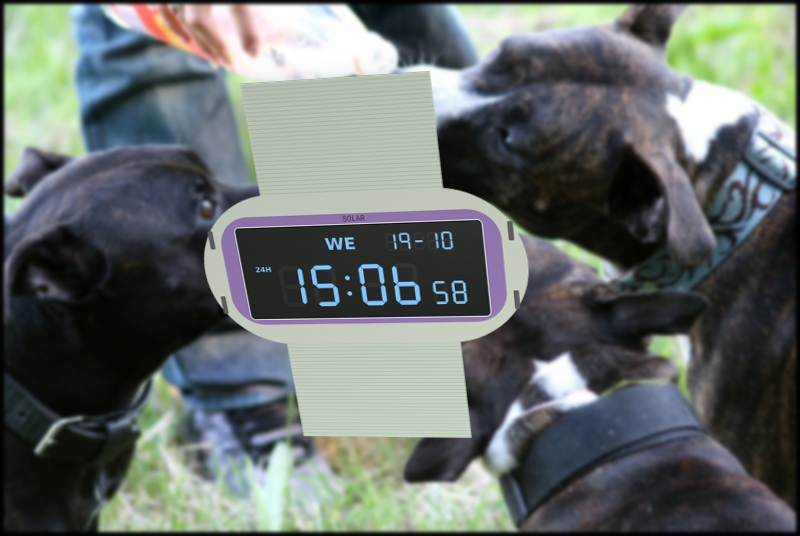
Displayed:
15:06:58
